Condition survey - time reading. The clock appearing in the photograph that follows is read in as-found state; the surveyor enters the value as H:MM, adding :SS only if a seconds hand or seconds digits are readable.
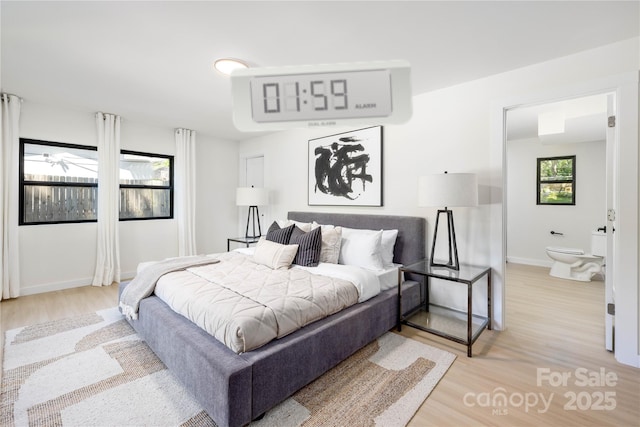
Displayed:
1:59
